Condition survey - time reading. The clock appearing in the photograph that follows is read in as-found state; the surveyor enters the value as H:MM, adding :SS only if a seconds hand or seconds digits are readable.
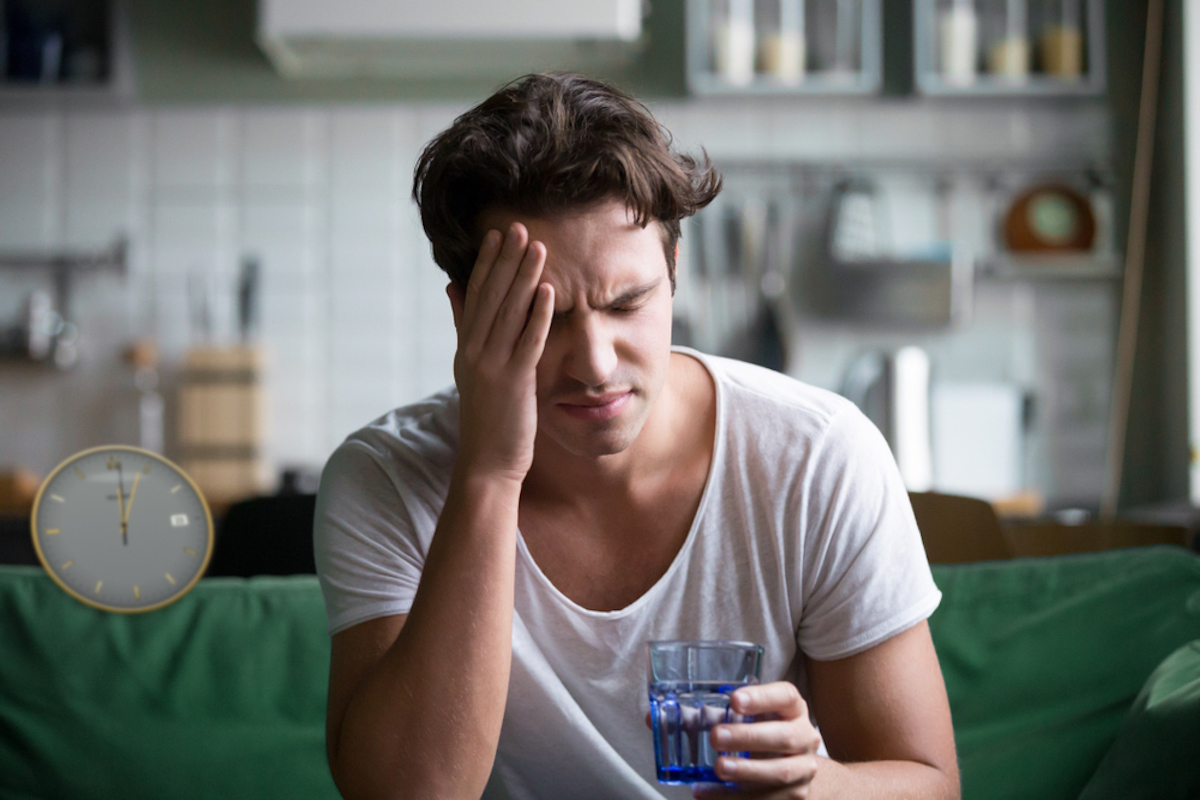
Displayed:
12:04:01
